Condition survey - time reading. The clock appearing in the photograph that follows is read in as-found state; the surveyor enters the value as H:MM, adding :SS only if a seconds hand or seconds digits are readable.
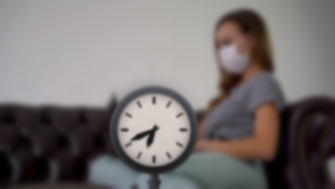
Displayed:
6:41
